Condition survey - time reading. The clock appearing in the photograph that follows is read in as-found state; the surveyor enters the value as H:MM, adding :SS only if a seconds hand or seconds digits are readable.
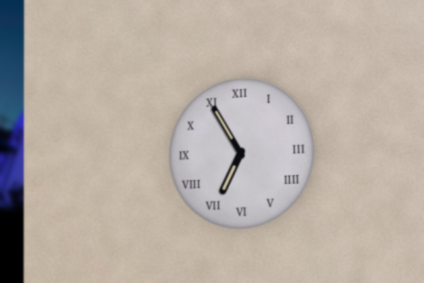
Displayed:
6:55
